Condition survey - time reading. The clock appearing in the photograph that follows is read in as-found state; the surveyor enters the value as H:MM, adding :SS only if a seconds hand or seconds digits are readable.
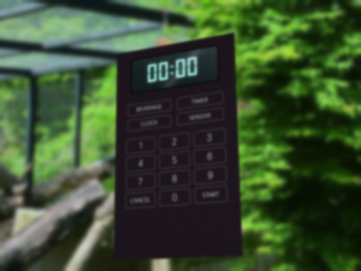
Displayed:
0:00
